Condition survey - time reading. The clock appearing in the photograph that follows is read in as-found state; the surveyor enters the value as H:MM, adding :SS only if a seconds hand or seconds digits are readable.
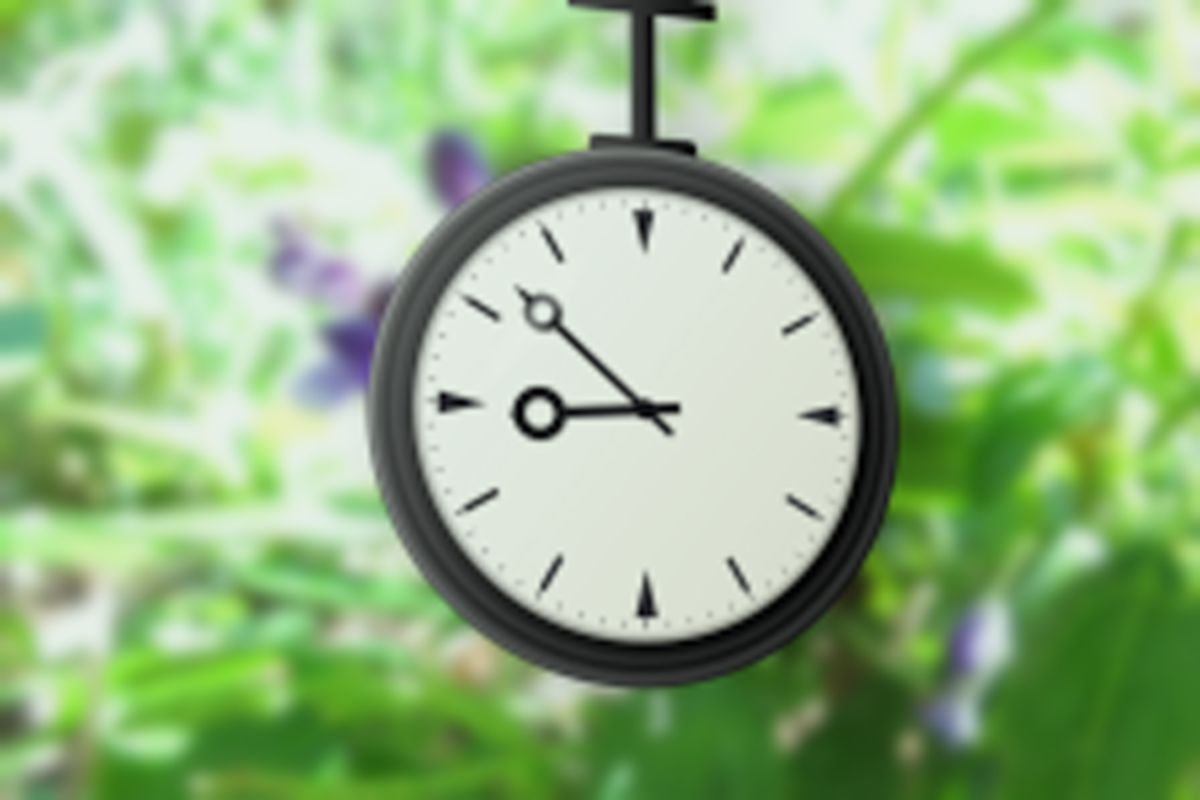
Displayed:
8:52
